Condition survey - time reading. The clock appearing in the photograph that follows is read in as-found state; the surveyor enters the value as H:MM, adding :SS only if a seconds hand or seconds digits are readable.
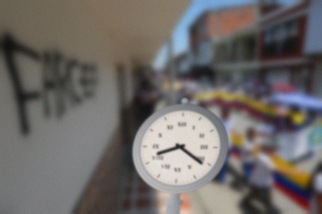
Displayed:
8:21
